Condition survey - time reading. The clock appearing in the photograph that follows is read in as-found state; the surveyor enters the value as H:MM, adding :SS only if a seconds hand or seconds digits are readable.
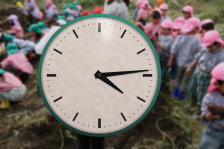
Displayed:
4:14
